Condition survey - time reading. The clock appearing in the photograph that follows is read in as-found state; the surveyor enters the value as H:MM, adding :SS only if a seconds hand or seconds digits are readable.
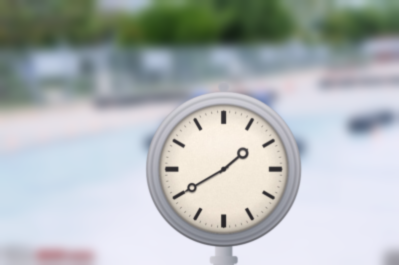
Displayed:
1:40
